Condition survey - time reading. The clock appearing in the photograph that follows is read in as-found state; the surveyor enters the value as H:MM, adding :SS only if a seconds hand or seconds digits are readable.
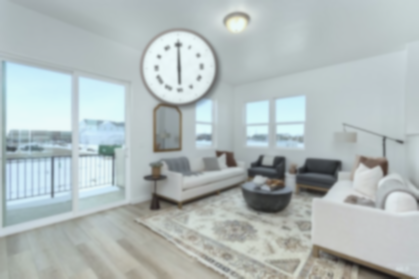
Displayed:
6:00
